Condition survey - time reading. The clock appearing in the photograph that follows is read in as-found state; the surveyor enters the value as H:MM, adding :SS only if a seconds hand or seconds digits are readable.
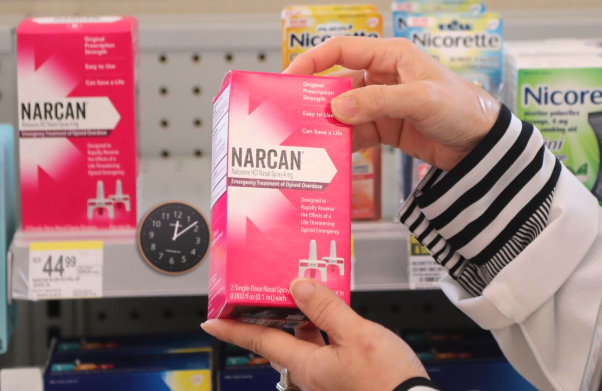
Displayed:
12:08
